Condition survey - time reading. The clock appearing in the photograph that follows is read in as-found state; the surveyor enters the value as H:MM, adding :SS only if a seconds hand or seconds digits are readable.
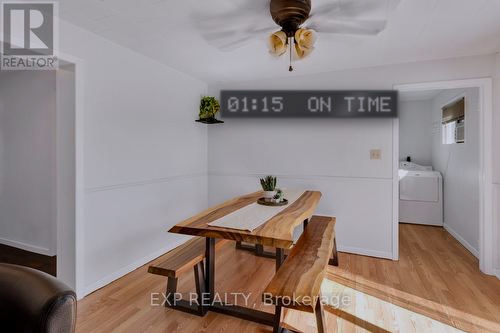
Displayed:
1:15
